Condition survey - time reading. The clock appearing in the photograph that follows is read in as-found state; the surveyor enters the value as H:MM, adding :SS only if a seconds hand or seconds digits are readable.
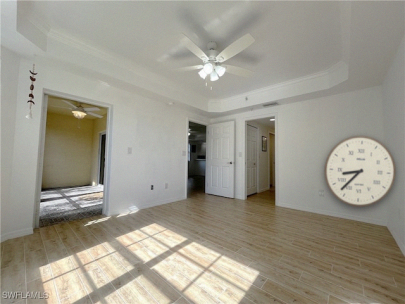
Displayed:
8:37
